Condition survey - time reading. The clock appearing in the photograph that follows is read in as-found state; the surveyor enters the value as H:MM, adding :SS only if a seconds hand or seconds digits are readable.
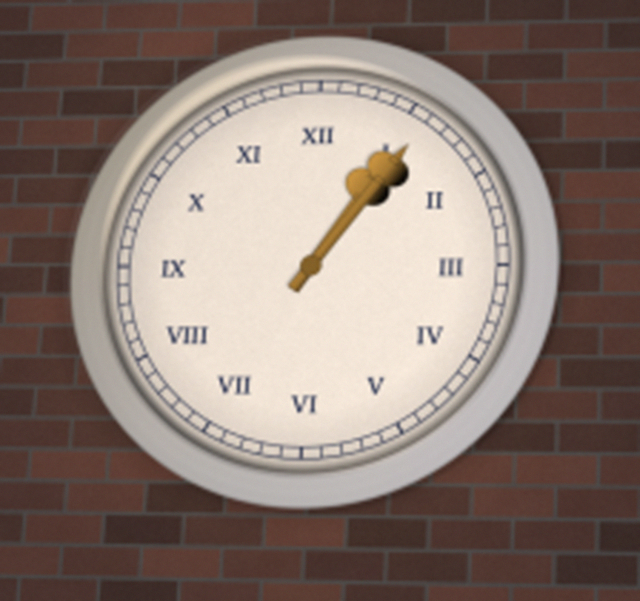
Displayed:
1:06
